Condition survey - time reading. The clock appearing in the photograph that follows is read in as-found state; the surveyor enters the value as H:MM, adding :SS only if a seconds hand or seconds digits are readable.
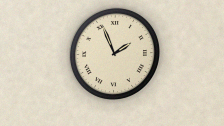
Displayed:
1:56
